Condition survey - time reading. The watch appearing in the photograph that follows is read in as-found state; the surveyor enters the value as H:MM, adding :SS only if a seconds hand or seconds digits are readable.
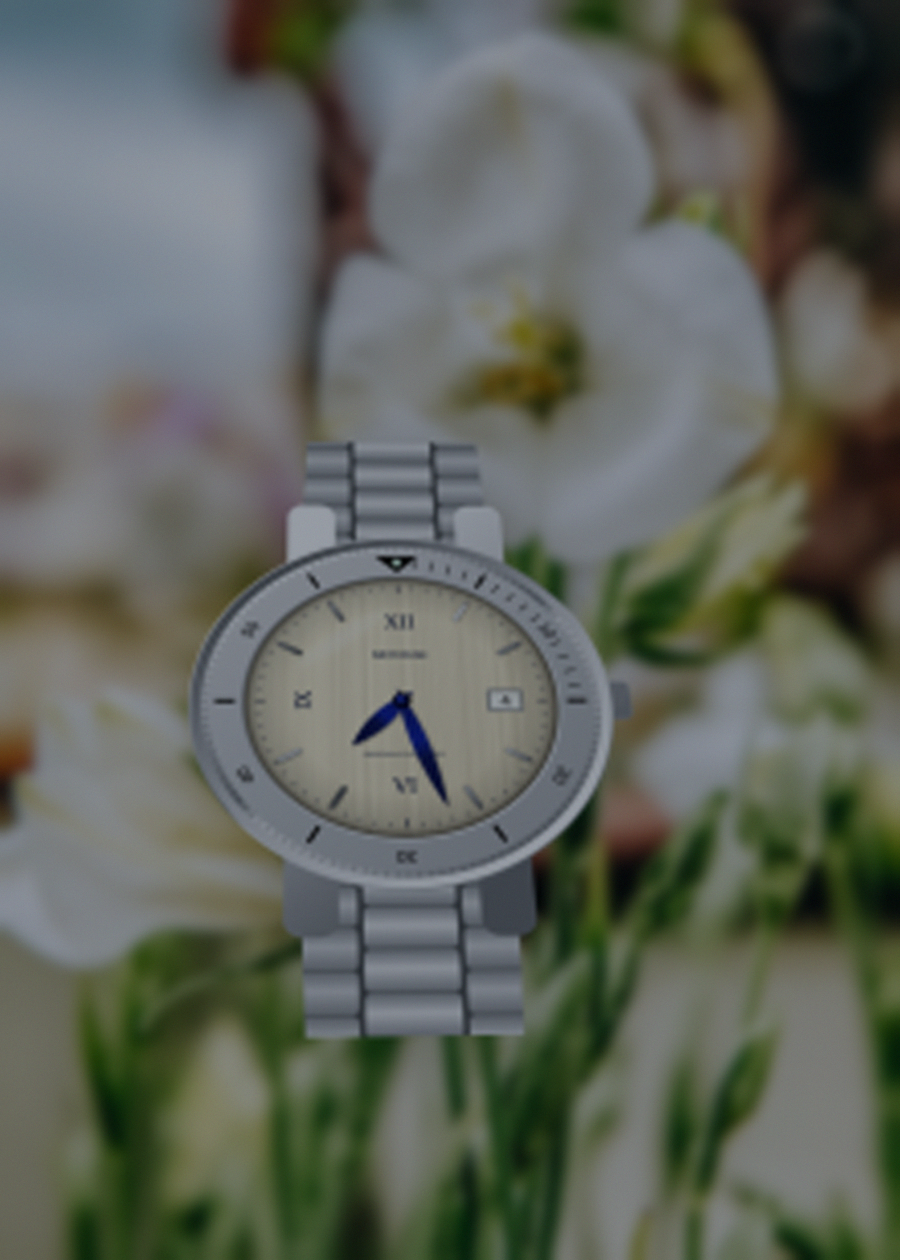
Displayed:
7:27
